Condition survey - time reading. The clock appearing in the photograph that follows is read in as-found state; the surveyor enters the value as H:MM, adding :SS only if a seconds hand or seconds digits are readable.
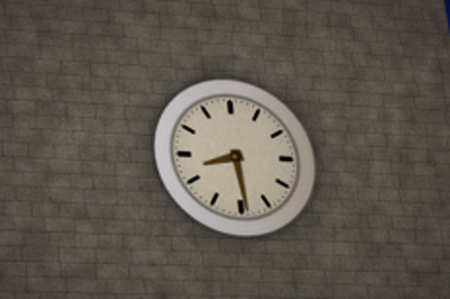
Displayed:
8:29
